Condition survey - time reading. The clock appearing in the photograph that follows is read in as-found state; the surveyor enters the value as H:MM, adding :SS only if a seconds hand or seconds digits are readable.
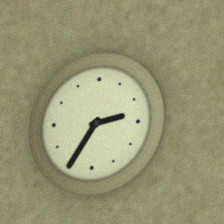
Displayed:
2:35
